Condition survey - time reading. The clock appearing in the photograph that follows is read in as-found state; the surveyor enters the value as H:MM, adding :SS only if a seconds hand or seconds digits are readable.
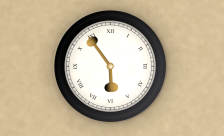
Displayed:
5:54
